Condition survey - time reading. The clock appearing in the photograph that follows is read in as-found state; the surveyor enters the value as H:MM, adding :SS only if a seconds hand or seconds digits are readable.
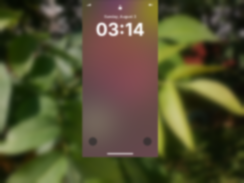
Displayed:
3:14
